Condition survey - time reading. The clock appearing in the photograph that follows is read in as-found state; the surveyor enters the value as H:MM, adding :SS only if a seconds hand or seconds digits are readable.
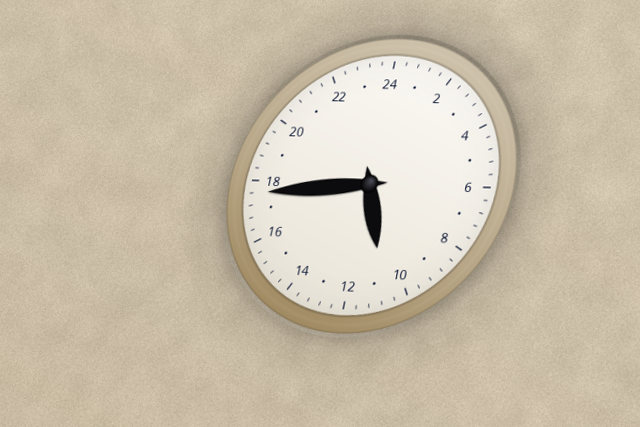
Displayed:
10:44
